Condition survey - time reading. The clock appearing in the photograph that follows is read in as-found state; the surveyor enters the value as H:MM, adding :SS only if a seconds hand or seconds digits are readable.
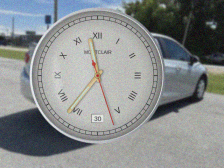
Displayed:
11:36:27
